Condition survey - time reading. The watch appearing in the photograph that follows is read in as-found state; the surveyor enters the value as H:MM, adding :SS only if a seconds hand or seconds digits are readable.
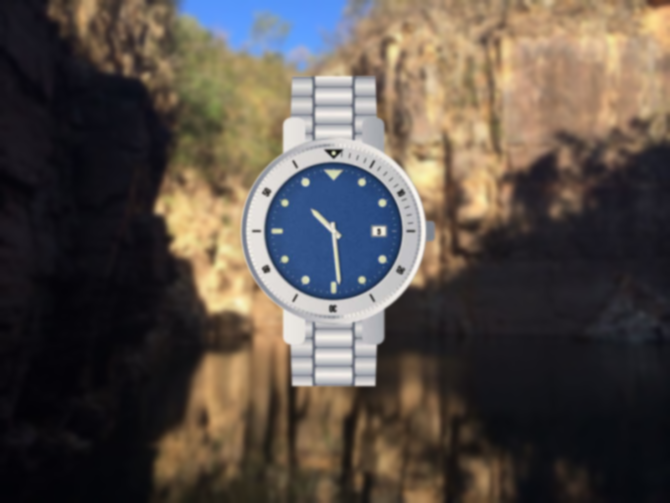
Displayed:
10:29
